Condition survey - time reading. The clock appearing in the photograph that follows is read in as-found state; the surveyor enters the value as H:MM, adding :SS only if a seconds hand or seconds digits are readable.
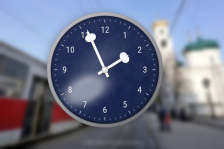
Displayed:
1:56
